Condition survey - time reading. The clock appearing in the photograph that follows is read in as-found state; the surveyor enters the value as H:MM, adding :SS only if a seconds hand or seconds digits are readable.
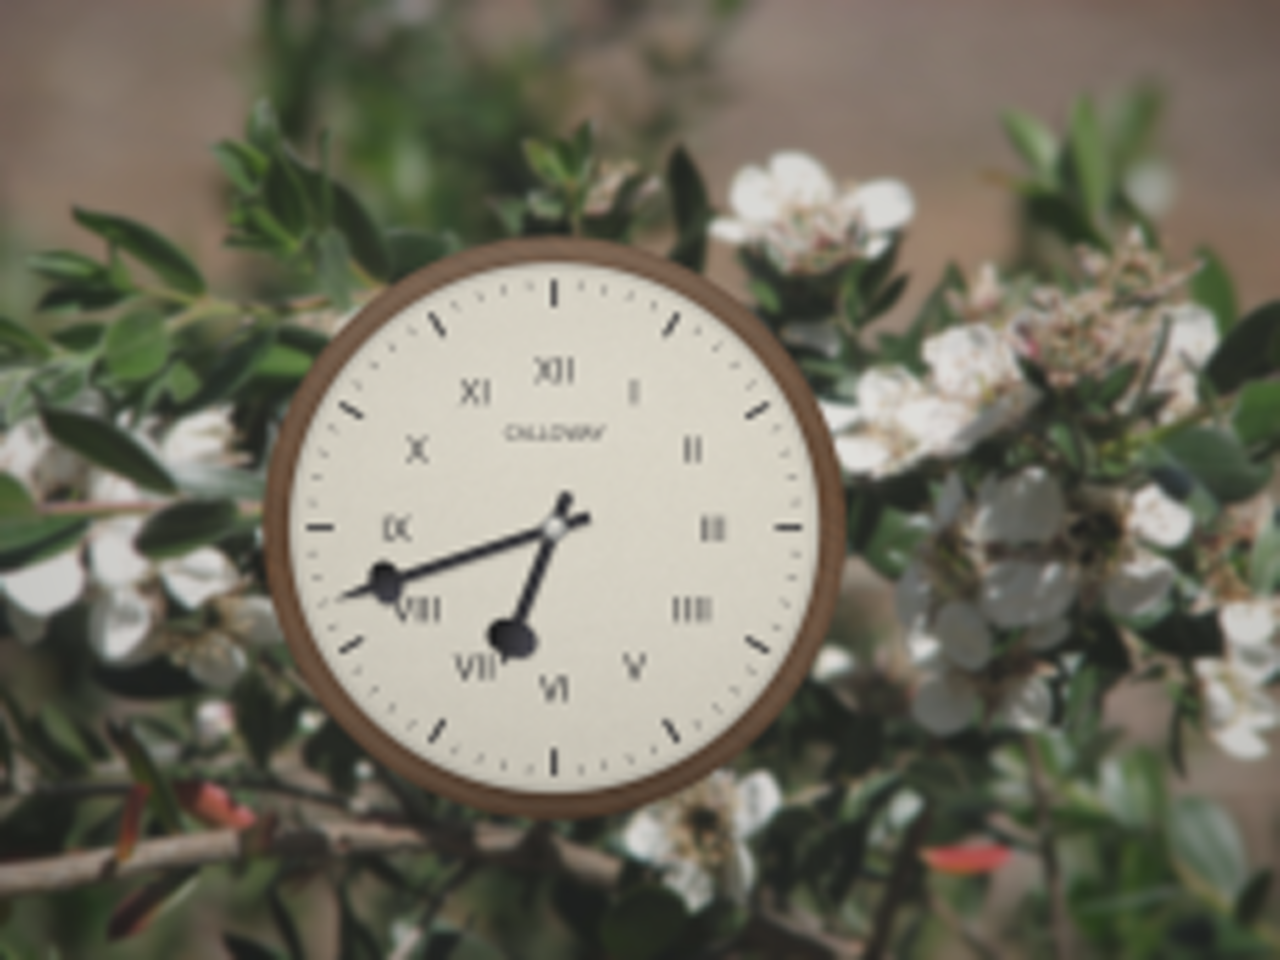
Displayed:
6:42
